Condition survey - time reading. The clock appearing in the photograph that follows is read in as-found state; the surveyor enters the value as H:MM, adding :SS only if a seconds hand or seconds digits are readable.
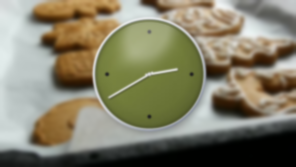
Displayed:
2:40
